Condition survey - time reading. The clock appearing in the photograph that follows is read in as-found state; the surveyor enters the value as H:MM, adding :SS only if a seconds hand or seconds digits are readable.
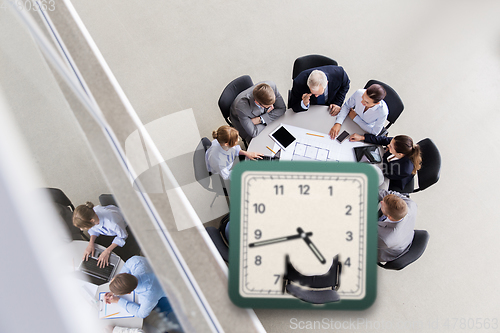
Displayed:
4:43
